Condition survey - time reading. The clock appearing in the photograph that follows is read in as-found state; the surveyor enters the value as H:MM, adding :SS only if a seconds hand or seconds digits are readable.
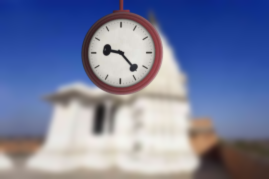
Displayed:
9:23
